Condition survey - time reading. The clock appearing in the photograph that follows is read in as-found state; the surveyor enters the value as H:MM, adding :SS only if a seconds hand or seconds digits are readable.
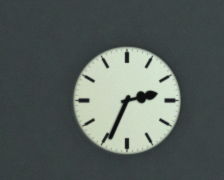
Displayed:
2:34
